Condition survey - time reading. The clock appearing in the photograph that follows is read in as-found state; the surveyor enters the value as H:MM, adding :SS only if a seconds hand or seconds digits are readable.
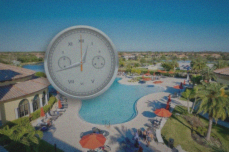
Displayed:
12:42
